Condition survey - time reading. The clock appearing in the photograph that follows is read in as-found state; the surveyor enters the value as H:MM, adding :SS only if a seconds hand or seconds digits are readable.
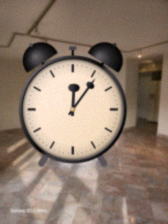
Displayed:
12:06
